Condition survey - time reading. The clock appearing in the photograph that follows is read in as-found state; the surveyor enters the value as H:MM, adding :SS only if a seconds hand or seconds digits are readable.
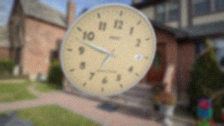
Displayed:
6:48
